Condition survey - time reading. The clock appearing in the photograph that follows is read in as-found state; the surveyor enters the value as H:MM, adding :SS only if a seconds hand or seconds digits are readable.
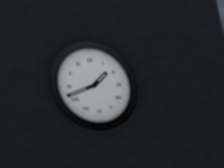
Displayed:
1:42
